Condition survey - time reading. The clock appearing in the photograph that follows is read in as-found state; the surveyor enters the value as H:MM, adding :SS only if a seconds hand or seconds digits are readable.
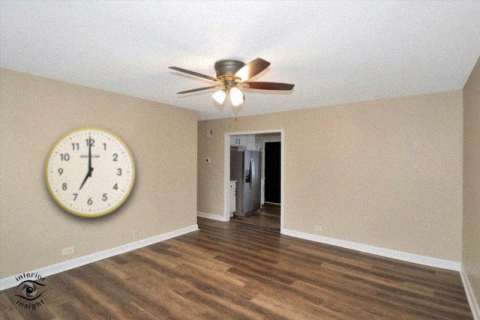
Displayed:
7:00
